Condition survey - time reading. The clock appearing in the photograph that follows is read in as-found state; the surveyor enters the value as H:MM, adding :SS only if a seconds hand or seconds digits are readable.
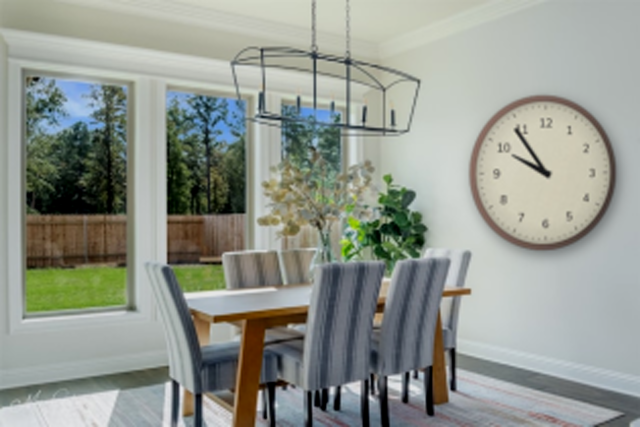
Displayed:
9:54
